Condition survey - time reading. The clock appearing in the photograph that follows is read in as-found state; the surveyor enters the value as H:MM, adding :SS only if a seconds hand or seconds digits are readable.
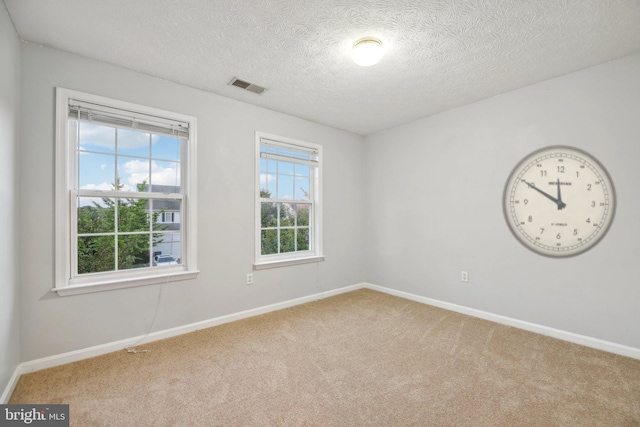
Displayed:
11:50
